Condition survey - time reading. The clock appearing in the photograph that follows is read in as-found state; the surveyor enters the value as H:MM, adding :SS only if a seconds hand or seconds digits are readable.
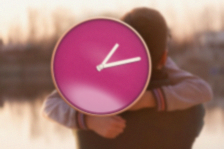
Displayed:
1:13
